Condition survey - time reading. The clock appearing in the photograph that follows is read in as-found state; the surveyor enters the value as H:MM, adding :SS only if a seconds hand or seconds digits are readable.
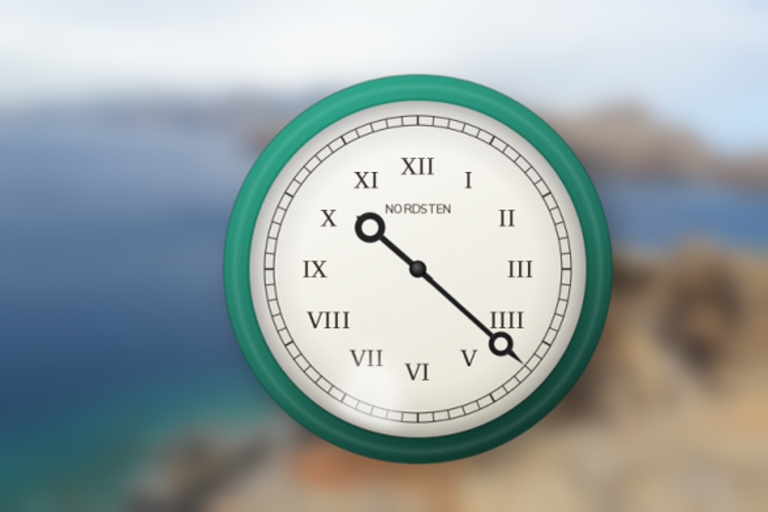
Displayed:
10:22
